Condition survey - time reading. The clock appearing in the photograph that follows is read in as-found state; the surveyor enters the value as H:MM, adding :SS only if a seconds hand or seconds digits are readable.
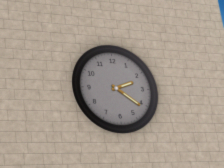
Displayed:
2:21
